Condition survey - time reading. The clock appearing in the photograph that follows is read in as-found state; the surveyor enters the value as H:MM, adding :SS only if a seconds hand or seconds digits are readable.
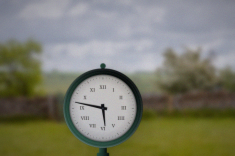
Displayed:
5:47
